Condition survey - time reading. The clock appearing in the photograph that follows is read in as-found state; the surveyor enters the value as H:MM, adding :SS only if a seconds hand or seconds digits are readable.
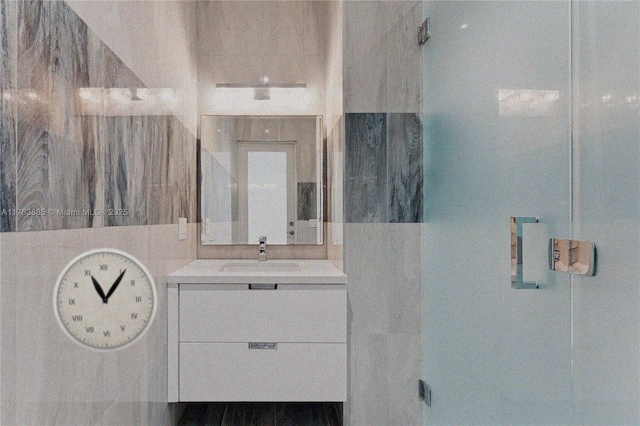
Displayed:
11:06
